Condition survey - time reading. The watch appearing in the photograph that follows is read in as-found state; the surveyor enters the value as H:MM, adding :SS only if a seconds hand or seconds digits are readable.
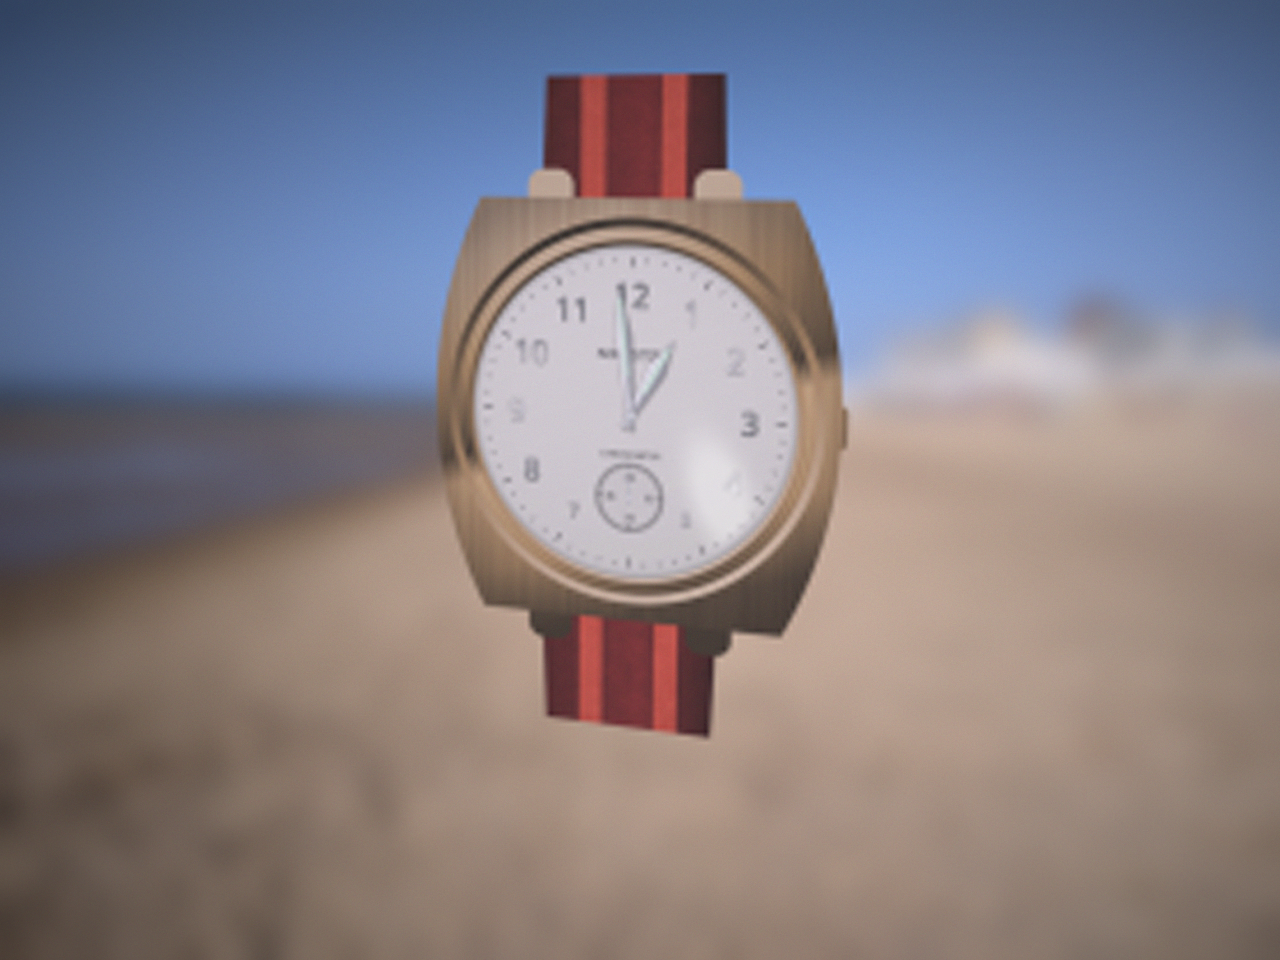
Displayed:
12:59
